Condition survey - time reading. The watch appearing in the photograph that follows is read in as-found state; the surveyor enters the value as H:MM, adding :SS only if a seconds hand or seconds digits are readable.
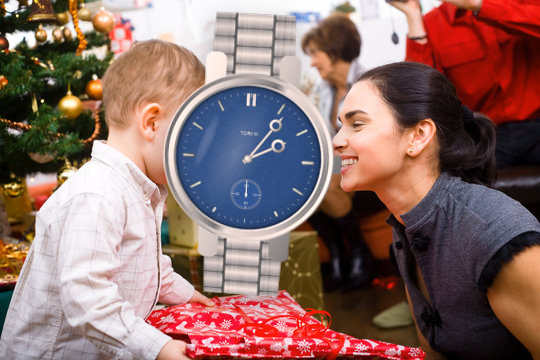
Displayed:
2:06
